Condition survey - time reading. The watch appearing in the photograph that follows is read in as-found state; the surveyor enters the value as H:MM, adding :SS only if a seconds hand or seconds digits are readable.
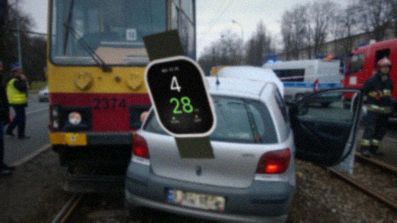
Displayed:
4:28
